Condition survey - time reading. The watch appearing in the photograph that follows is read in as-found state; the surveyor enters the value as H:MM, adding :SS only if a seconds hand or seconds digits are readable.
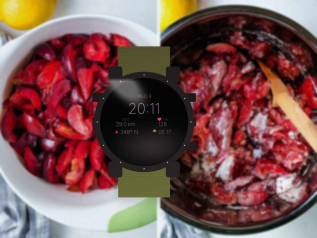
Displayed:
20:11
